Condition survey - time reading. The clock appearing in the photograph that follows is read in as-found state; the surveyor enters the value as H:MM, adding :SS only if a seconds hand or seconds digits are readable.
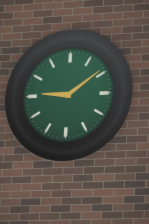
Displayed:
9:09
